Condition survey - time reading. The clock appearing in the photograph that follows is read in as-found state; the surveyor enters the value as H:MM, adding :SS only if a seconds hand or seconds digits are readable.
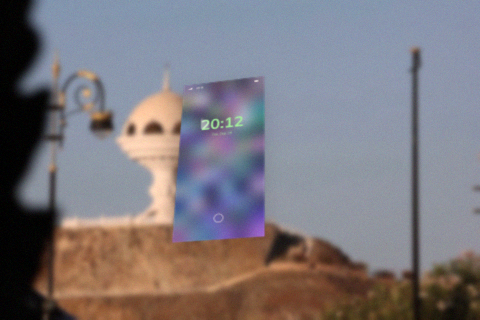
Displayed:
20:12
